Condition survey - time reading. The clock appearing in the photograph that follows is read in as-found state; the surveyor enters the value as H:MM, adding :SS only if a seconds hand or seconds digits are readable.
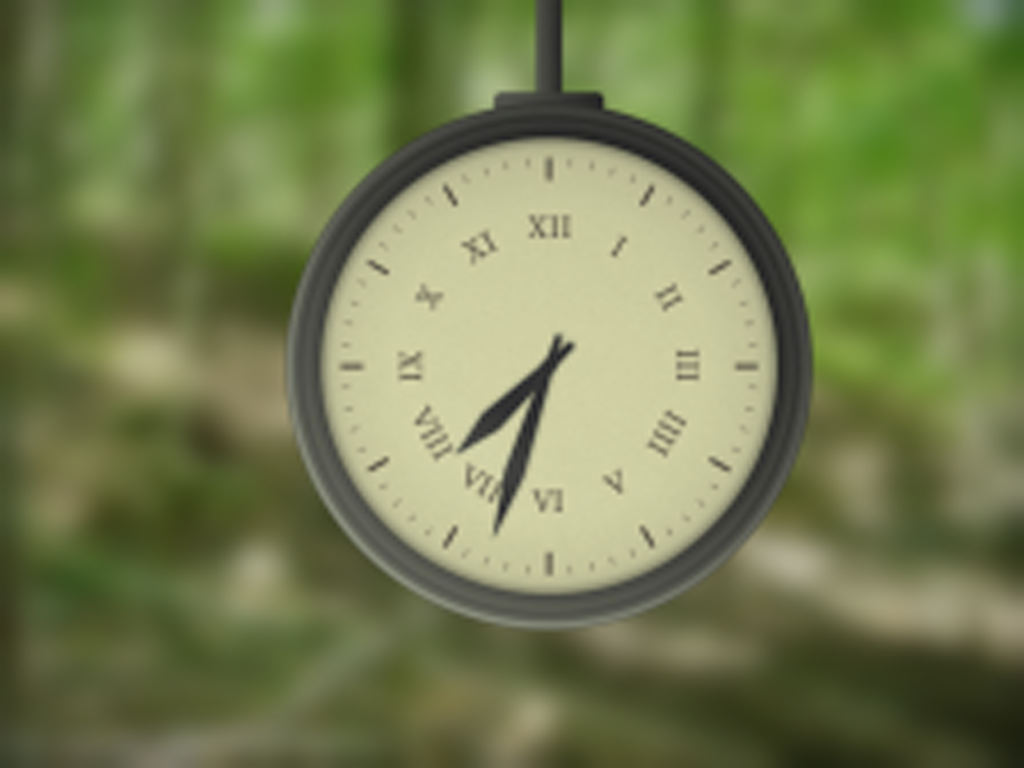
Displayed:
7:33
